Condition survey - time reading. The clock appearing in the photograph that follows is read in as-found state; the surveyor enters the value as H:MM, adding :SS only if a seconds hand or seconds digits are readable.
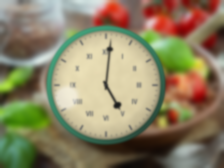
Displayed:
5:01
